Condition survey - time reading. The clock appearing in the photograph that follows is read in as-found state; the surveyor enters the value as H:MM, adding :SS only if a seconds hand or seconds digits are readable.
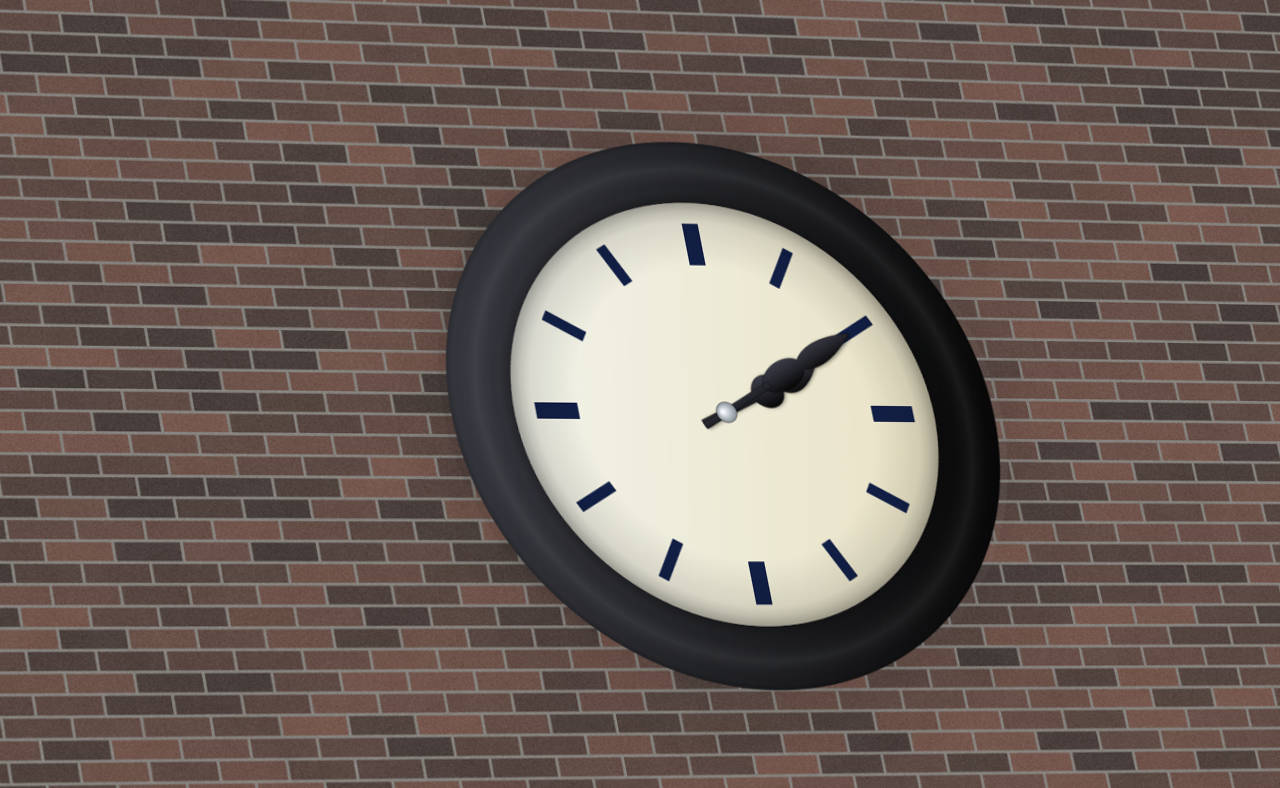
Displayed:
2:10
